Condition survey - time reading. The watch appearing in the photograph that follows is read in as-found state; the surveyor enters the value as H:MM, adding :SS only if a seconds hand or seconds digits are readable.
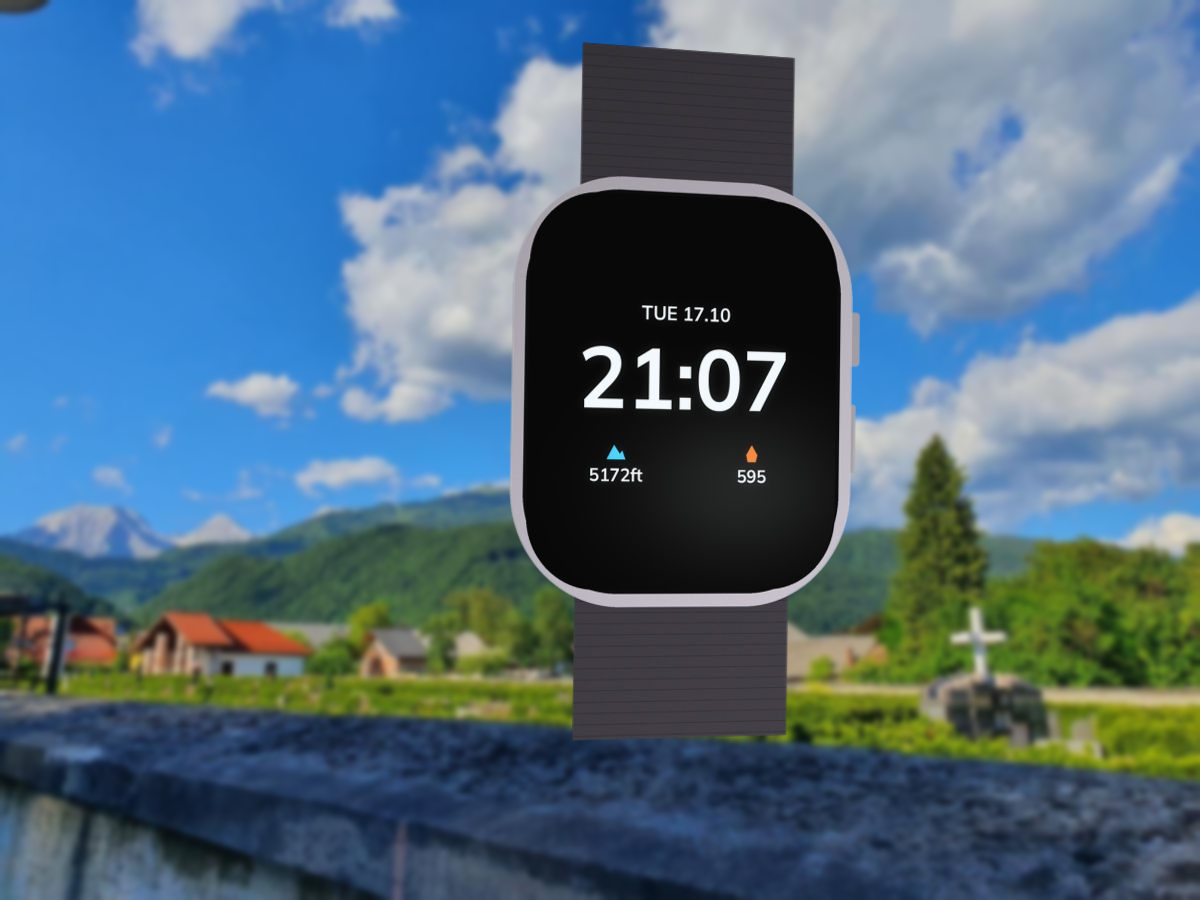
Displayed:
21:07
